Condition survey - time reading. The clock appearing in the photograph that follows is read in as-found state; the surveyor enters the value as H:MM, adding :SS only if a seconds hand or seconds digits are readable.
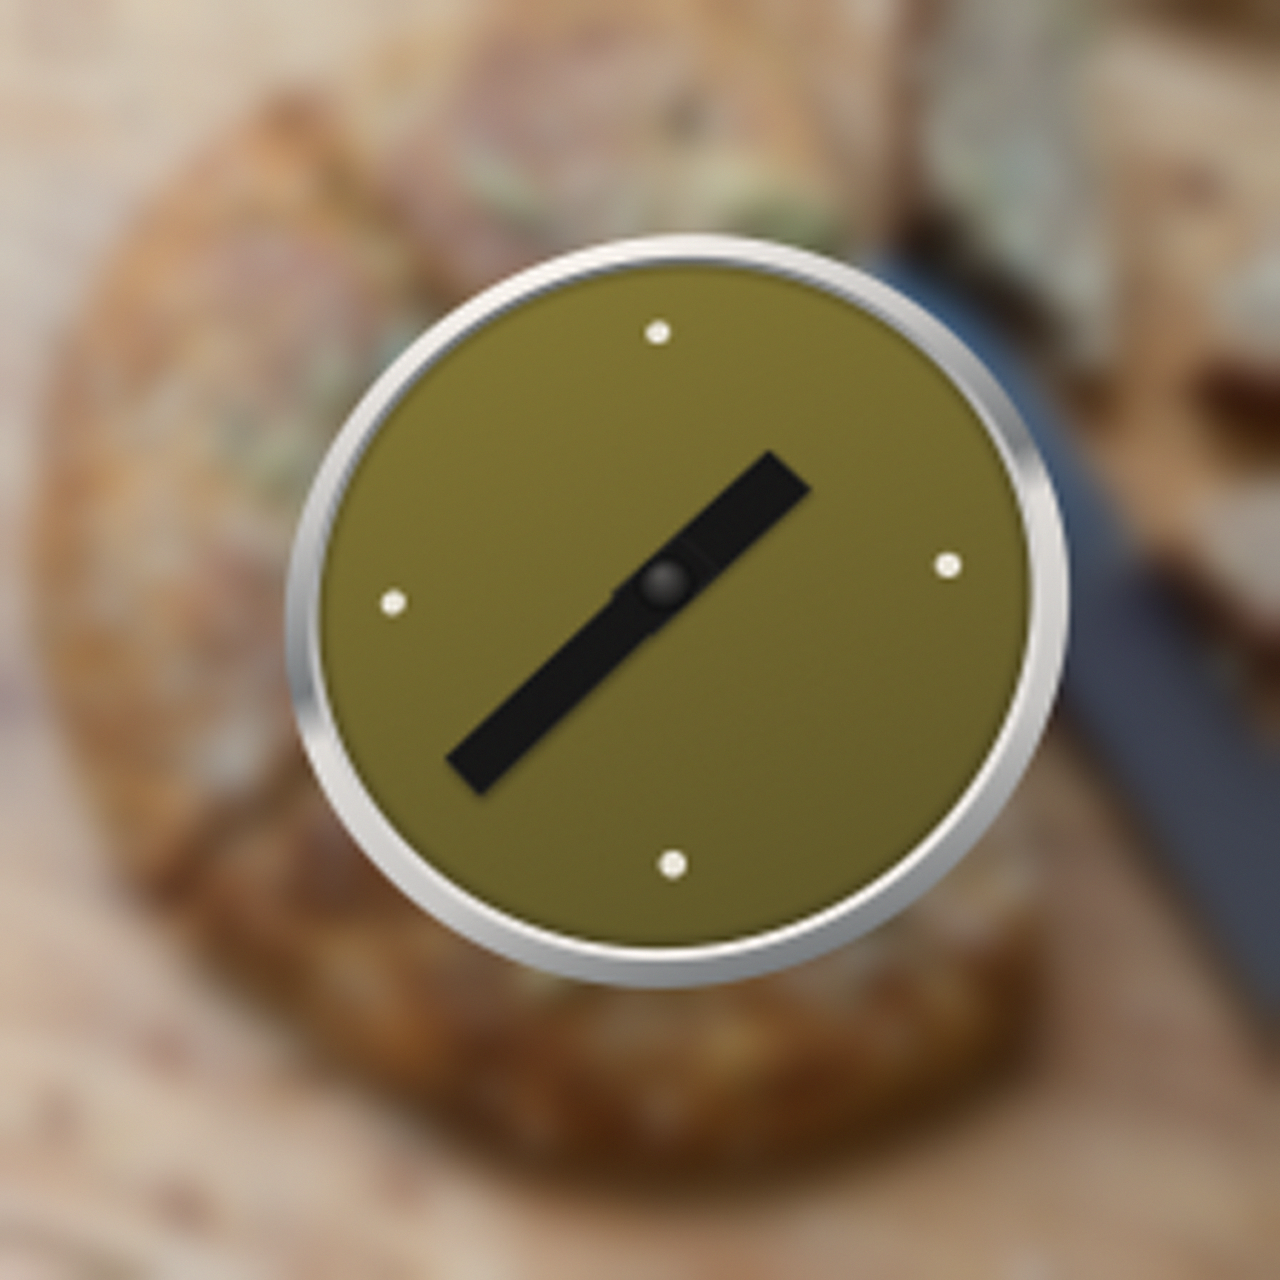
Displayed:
1:38
